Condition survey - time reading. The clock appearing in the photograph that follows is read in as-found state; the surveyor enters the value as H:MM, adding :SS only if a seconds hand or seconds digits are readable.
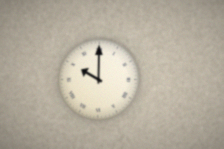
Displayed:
10:00
